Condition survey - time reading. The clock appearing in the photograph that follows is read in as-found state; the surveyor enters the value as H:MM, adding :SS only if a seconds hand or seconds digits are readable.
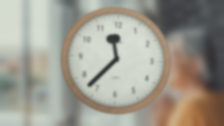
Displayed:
11:37
